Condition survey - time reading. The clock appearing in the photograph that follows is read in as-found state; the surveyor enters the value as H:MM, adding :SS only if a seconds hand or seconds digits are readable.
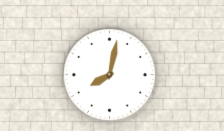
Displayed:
8:02
